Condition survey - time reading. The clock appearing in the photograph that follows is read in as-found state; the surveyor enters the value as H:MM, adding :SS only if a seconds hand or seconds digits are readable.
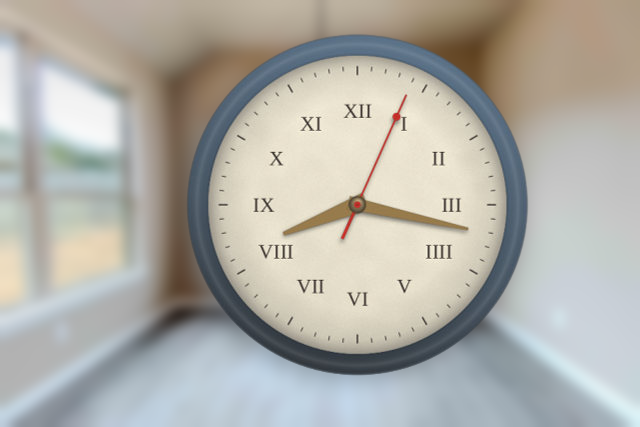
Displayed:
8:17:04
